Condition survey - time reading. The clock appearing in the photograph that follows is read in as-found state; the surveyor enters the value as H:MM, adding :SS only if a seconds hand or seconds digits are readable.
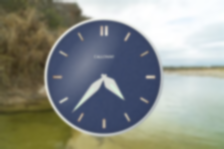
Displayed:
4:37
